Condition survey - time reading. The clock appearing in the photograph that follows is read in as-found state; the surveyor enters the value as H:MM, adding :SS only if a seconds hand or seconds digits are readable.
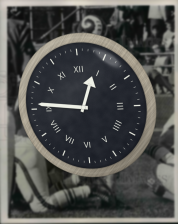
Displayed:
12:46
